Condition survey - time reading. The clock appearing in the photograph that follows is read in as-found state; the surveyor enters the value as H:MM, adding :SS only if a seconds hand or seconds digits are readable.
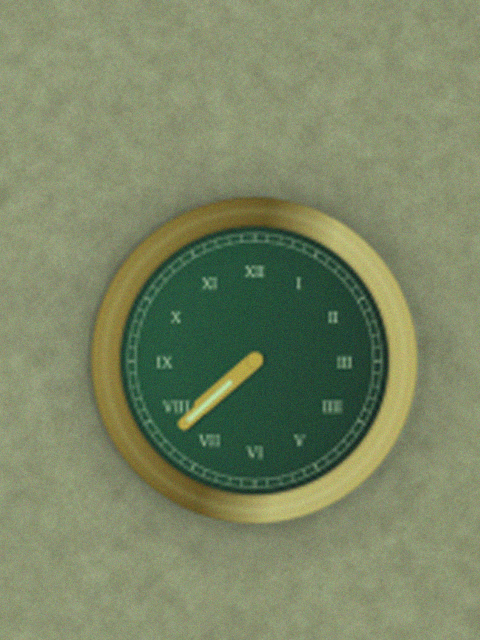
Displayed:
7:38
